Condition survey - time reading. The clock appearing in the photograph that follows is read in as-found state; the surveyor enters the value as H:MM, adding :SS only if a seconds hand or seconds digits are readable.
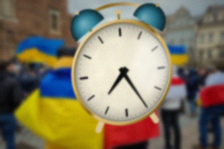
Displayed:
7:25
